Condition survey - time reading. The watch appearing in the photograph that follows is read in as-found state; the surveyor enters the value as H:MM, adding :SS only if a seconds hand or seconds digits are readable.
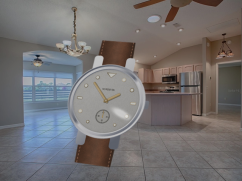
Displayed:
1:53
